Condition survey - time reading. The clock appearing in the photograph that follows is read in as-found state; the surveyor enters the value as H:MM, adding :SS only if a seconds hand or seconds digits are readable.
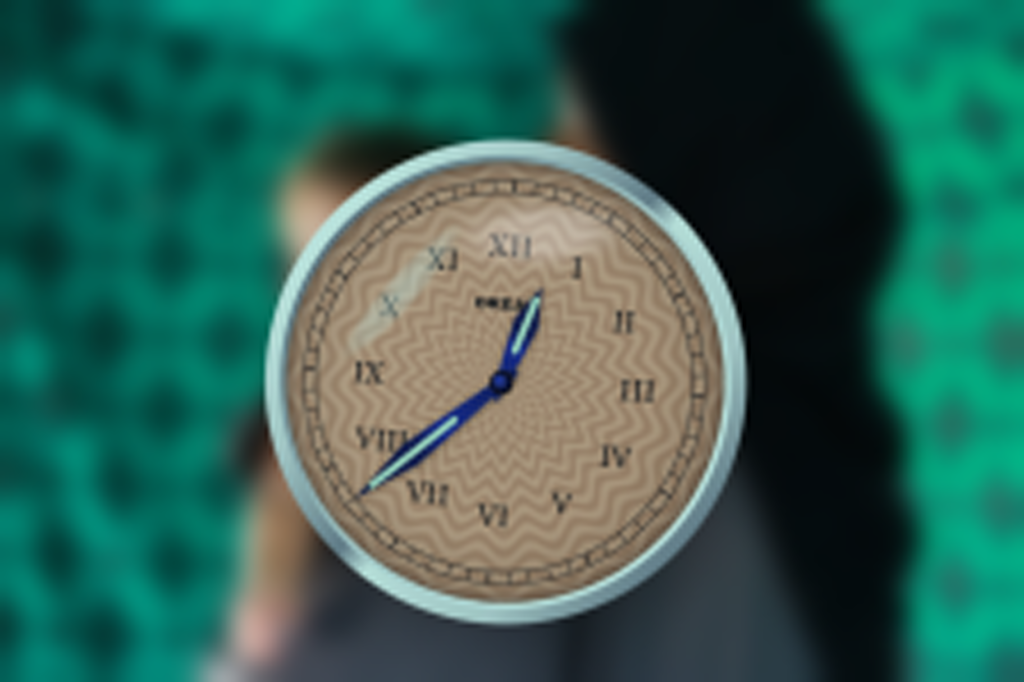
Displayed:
12:38
